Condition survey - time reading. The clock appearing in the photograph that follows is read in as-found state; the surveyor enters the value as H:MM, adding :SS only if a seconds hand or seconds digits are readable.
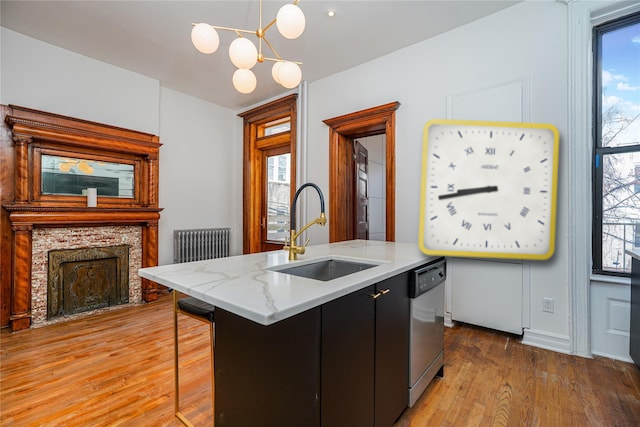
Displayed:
8:43
